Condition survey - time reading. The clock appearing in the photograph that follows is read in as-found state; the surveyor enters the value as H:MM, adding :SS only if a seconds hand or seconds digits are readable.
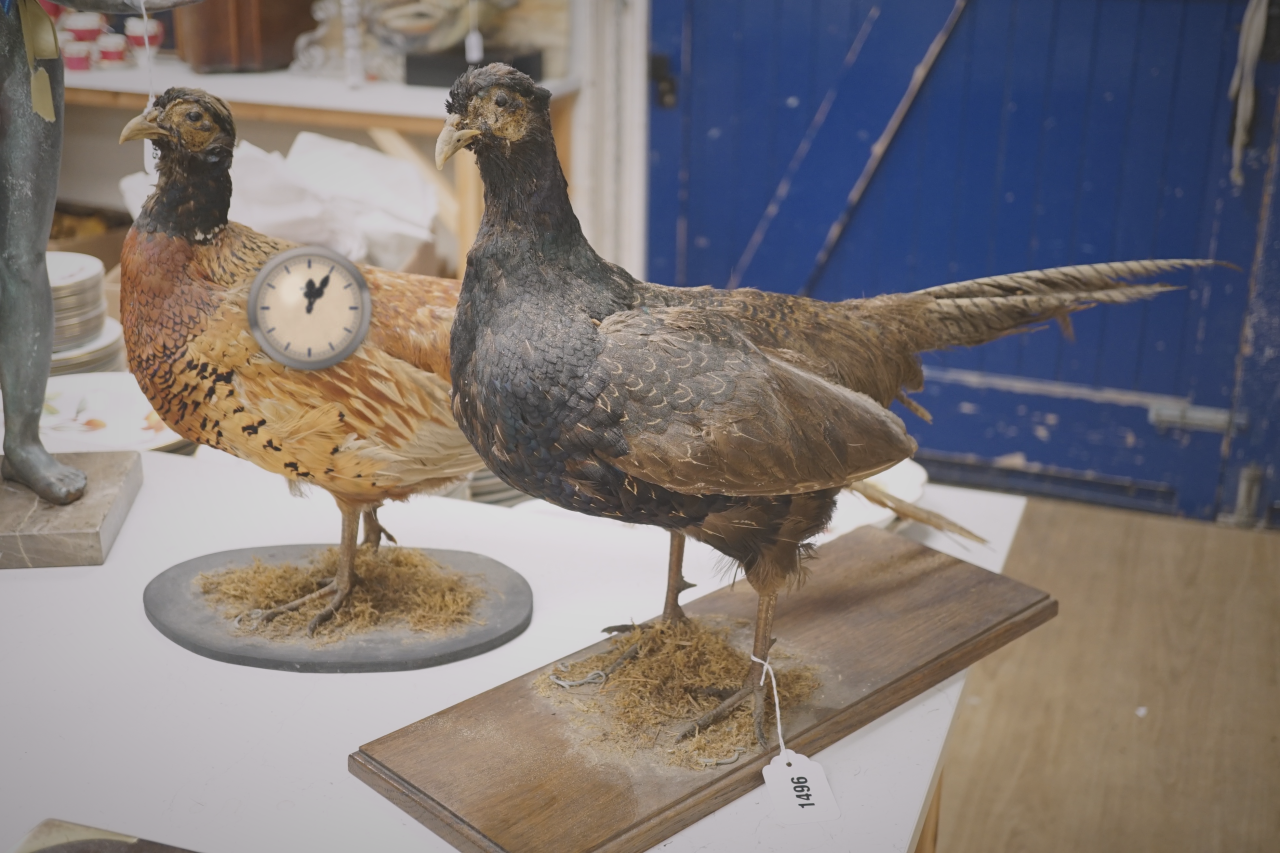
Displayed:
12:05
